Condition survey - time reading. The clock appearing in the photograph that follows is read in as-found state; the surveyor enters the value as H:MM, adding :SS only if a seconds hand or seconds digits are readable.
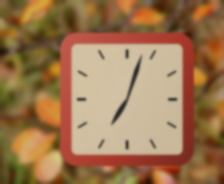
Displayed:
7:03
